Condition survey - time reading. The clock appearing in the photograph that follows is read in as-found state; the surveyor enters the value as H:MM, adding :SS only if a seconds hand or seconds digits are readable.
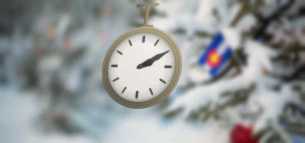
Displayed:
2:10
